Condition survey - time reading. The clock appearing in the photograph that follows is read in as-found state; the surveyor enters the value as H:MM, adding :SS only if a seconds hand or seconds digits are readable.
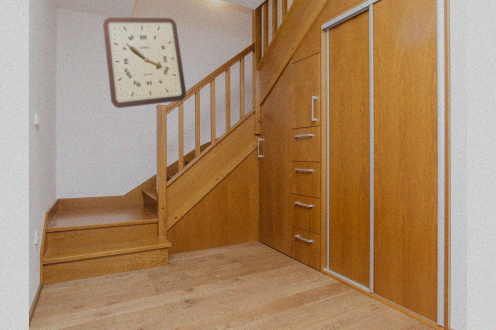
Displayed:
3:52
